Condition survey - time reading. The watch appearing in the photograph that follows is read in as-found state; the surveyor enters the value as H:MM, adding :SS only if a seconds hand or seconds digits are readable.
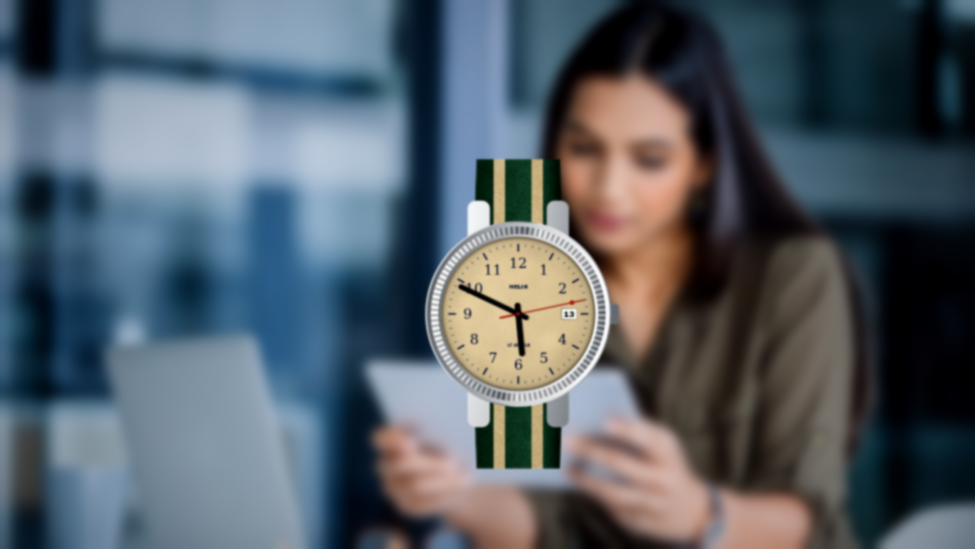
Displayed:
5:49:13
